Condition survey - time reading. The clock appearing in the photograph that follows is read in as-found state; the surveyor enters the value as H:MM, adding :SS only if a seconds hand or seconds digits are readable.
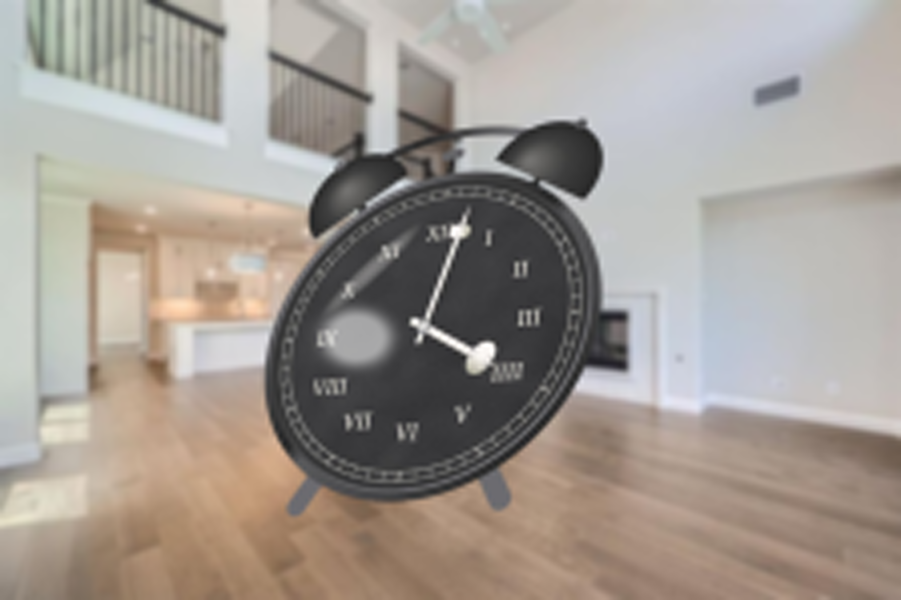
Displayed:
4:02
